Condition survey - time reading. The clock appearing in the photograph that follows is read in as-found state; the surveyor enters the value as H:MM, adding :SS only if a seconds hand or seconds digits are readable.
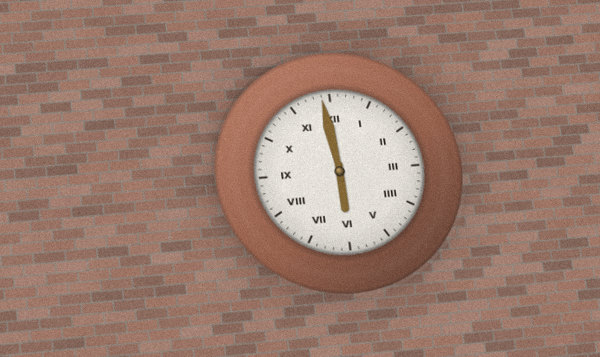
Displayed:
5:59
